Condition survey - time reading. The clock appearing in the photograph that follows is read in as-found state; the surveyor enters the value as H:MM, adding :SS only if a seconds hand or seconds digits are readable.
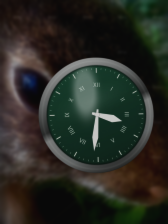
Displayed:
3:31
